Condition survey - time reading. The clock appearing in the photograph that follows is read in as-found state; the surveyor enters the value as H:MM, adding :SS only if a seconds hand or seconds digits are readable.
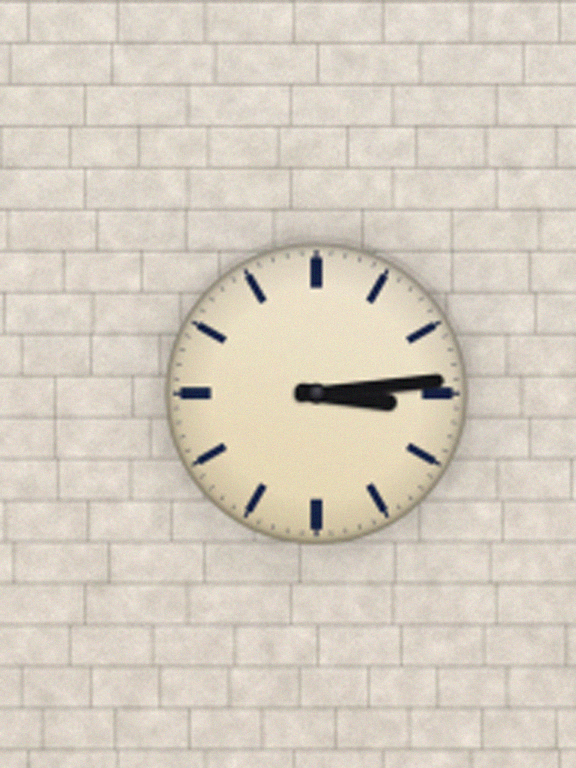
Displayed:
3:14
